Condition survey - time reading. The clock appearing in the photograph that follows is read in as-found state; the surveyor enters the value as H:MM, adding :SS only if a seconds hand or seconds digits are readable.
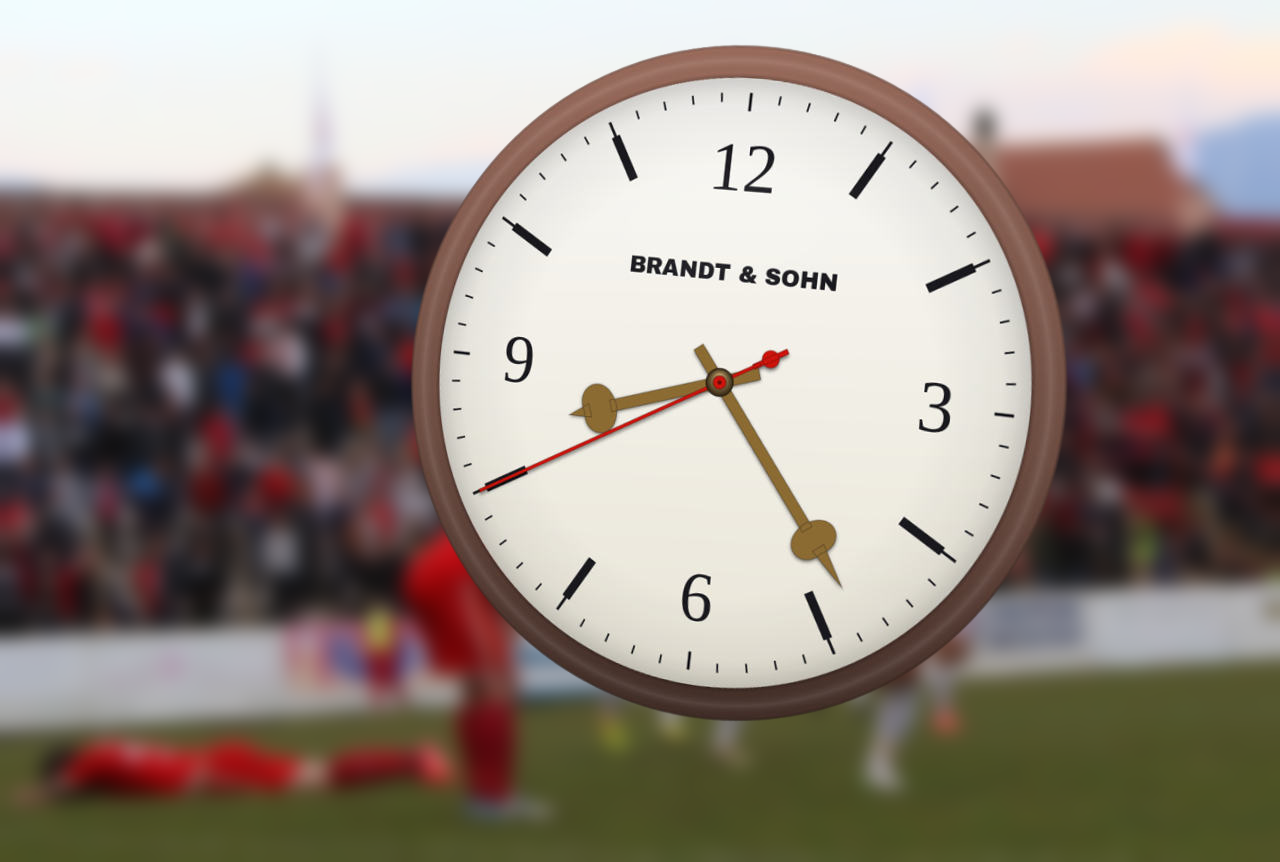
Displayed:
8:23:40
